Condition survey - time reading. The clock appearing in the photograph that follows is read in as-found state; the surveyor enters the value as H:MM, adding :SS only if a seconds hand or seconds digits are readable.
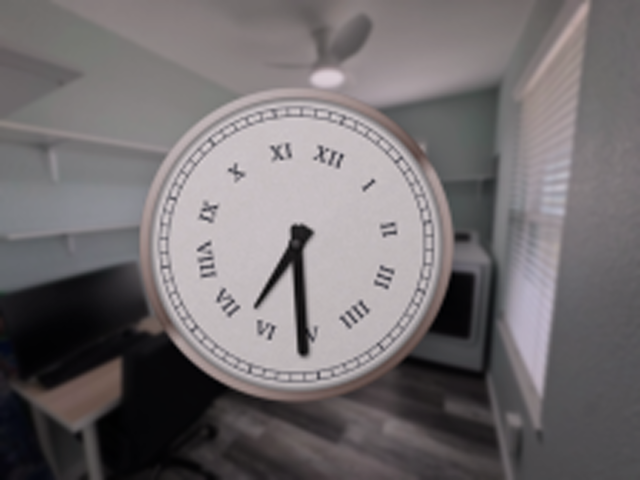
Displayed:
6:26
